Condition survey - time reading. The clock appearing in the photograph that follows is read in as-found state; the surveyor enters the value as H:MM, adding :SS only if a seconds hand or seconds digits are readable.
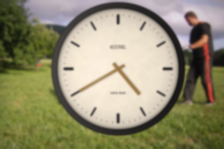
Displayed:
4:40
